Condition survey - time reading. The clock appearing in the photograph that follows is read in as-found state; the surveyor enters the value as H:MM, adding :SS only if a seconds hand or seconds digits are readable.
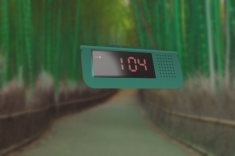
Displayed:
1:04
